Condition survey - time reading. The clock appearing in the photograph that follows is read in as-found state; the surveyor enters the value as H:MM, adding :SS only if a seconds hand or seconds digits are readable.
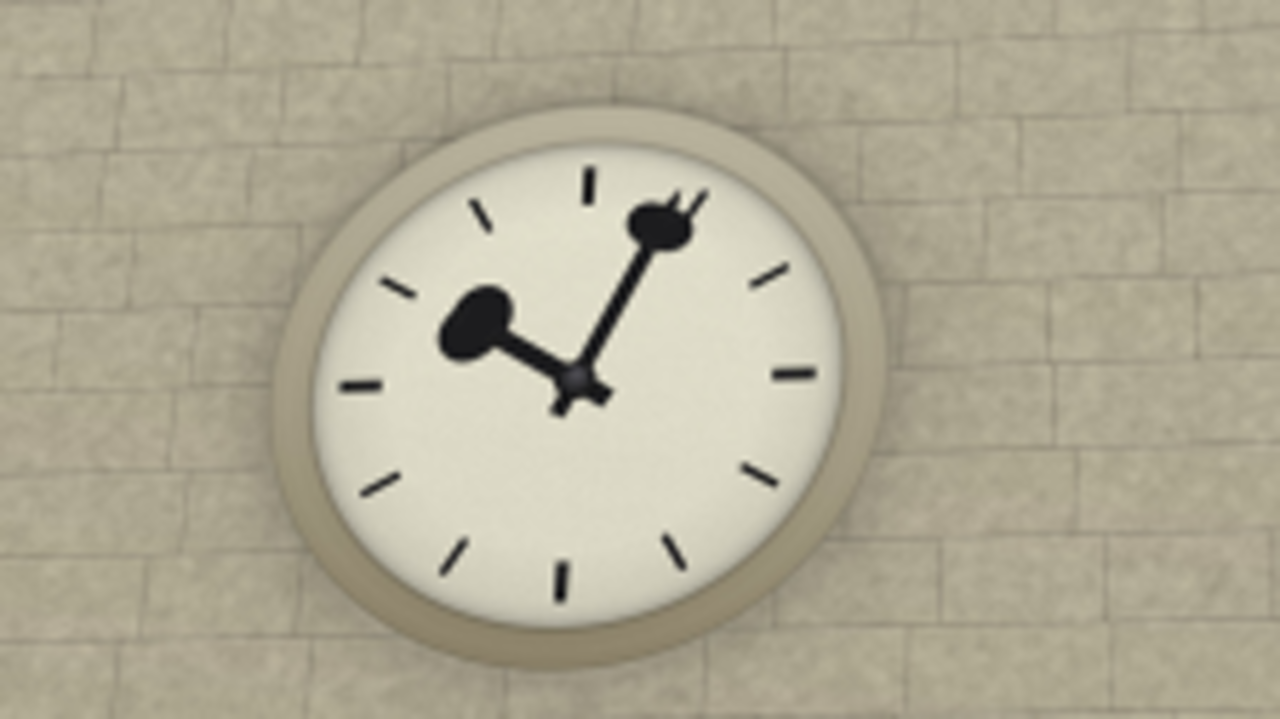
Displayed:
10:04
